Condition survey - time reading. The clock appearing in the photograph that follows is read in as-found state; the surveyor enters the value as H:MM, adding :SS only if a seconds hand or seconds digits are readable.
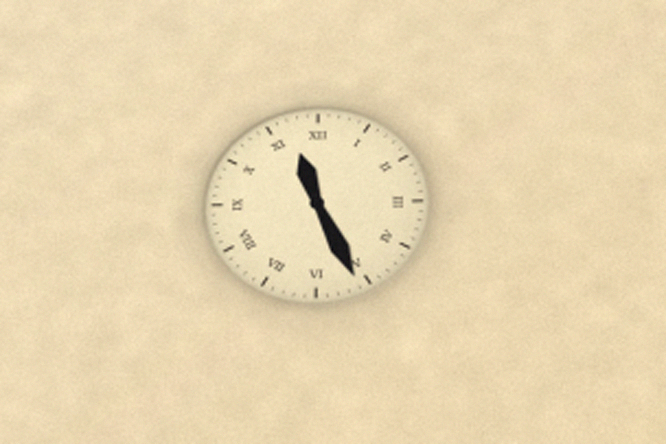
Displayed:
11:26
